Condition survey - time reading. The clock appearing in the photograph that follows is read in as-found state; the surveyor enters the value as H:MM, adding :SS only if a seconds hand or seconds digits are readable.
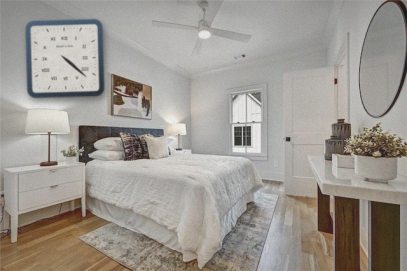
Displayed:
4:22
